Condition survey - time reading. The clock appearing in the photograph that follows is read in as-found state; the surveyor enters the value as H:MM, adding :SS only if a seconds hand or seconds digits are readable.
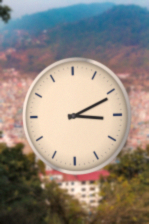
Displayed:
3:11
